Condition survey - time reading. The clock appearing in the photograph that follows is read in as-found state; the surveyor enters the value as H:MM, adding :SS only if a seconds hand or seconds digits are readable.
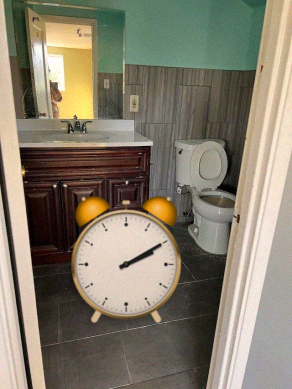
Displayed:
2:10
